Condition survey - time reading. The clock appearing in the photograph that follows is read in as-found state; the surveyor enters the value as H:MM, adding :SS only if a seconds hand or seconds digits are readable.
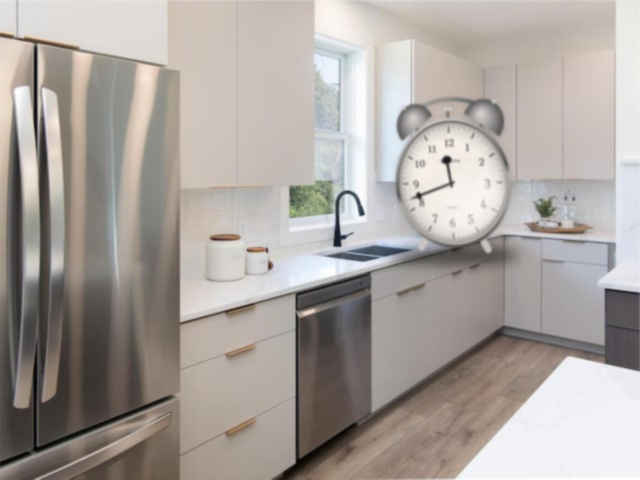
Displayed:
11:42
